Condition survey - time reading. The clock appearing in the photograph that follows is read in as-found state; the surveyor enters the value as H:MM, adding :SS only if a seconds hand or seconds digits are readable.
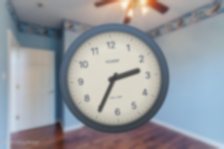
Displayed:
2:35
